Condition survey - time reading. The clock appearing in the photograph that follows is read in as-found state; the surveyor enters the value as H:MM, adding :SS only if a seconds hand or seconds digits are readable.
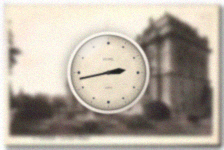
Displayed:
2:43
